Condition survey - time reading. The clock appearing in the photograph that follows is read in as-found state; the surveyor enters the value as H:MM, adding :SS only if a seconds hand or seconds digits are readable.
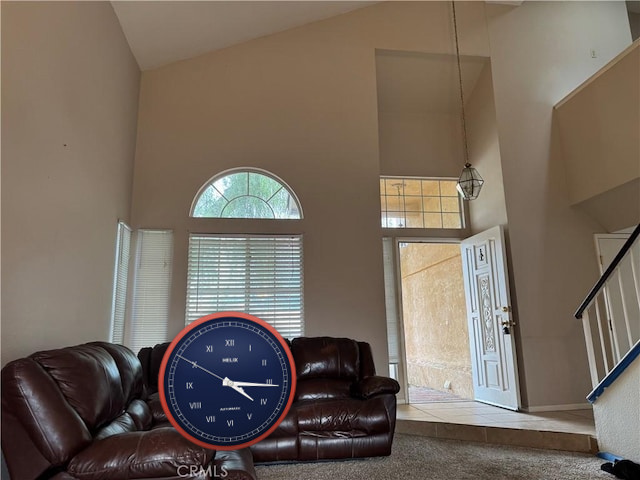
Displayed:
4:15:50
